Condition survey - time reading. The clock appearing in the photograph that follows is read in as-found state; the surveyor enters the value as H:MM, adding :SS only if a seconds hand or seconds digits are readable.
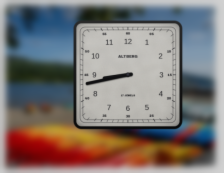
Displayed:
8:43
